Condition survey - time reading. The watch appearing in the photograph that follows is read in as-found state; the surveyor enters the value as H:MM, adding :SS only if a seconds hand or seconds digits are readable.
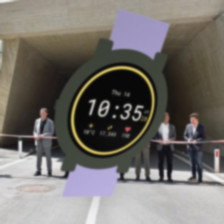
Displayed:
10:35
